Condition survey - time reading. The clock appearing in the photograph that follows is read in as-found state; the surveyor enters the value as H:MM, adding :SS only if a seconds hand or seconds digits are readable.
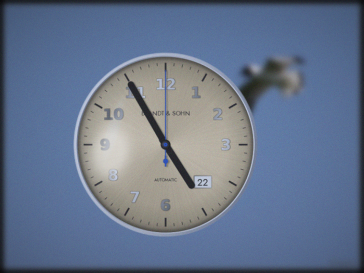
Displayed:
4:55:00
